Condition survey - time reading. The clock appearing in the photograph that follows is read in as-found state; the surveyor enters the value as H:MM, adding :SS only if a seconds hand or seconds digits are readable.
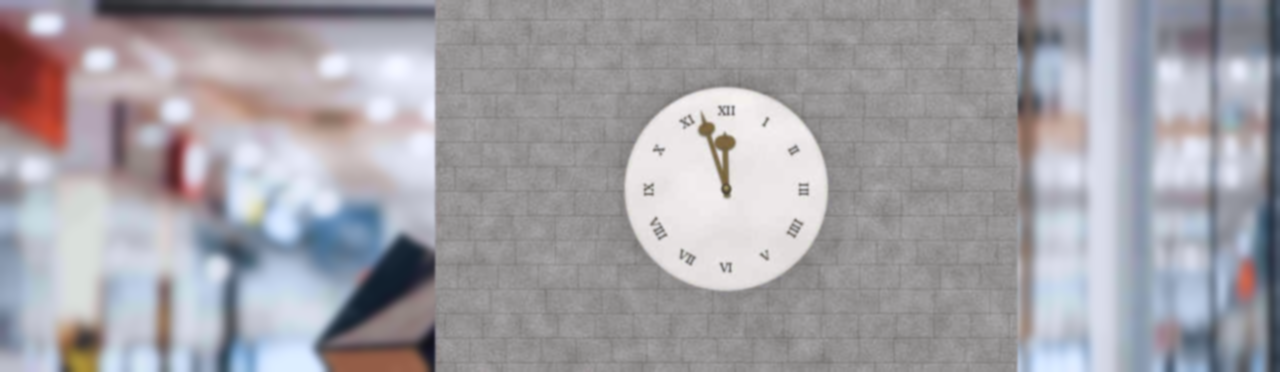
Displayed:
11:57
